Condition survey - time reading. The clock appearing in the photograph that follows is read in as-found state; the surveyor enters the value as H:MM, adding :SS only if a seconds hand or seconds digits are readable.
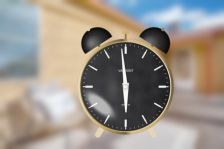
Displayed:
5:59
